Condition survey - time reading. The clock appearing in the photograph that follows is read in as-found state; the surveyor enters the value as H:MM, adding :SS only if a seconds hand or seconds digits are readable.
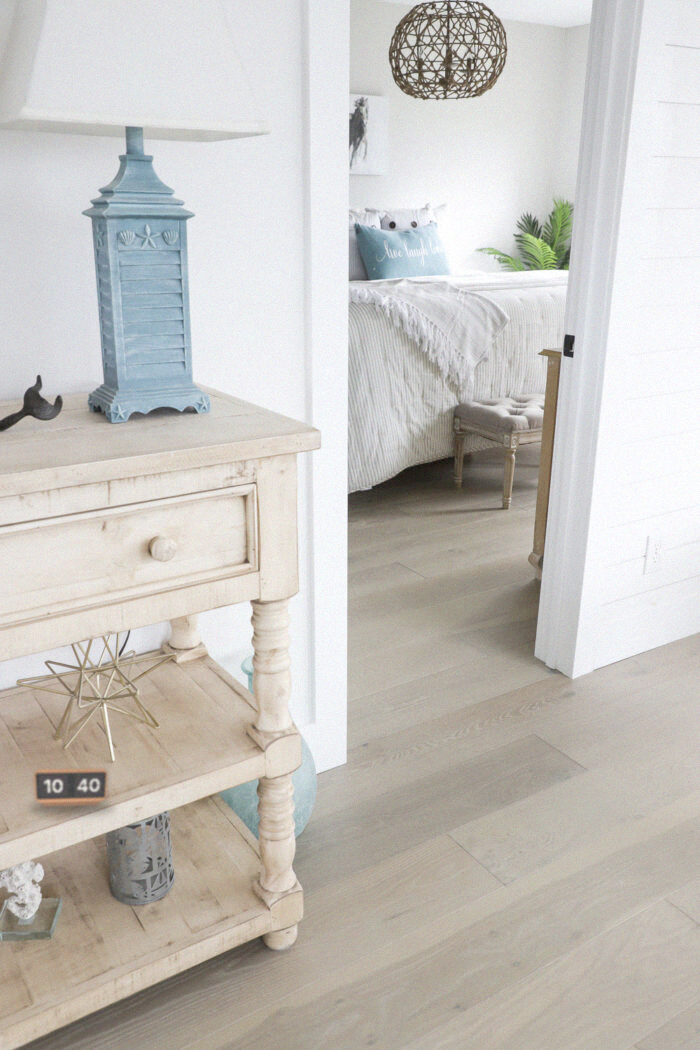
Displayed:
10:40
